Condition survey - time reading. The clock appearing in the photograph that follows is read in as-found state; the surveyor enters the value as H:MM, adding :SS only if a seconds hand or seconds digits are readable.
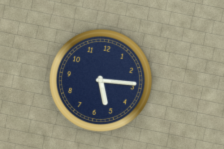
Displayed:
5:14
